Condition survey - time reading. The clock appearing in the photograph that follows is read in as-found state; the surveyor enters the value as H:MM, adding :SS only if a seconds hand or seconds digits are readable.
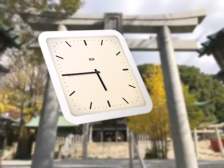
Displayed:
5:45
